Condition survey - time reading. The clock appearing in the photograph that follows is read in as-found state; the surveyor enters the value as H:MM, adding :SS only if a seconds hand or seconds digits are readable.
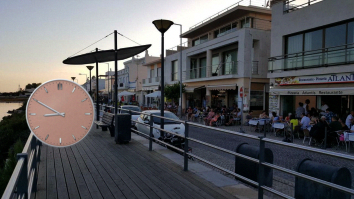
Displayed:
8:50
